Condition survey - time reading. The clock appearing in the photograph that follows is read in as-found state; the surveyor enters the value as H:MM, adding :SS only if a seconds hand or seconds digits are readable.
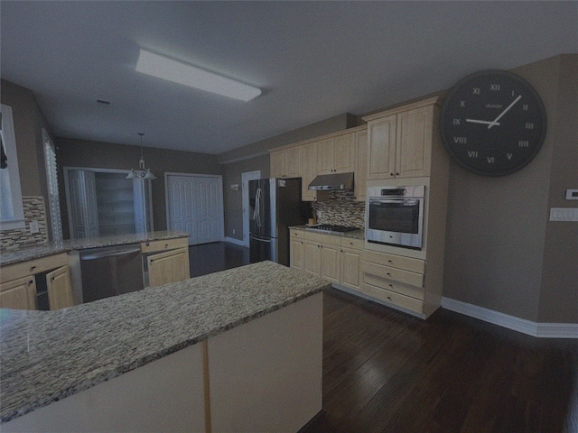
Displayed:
9:07
